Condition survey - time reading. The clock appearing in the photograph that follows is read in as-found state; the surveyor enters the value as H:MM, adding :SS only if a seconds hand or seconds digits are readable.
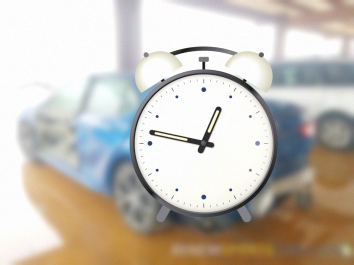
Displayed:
12:47
